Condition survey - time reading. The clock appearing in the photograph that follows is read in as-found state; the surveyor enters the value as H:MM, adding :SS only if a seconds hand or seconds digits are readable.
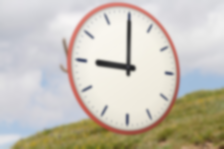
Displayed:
9:00
